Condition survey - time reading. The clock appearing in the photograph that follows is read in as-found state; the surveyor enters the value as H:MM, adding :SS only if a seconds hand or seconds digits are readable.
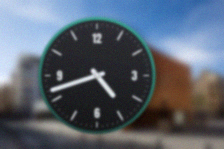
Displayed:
4:42
